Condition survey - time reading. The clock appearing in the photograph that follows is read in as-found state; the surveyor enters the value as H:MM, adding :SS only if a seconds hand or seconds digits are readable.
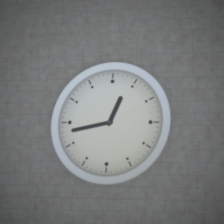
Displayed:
12:43
